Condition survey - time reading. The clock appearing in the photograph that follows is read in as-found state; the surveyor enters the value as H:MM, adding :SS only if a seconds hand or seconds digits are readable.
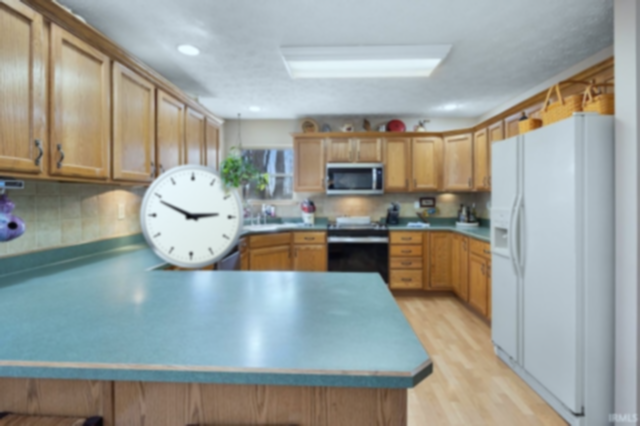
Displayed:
2:49
